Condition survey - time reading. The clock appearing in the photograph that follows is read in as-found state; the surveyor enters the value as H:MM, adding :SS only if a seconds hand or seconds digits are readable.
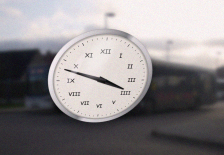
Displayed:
3:48
